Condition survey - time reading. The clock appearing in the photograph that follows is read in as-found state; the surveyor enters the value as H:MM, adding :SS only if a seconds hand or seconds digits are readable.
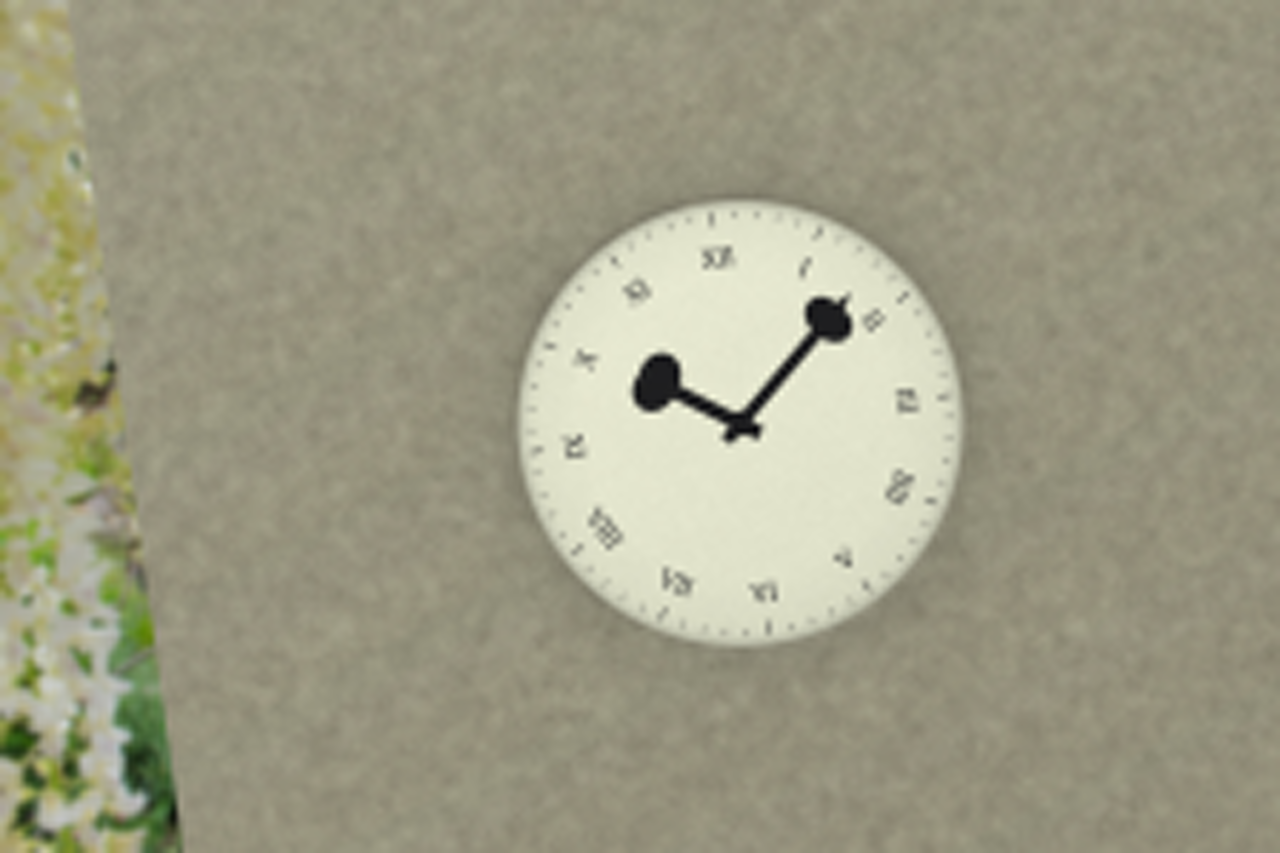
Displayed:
10:08
